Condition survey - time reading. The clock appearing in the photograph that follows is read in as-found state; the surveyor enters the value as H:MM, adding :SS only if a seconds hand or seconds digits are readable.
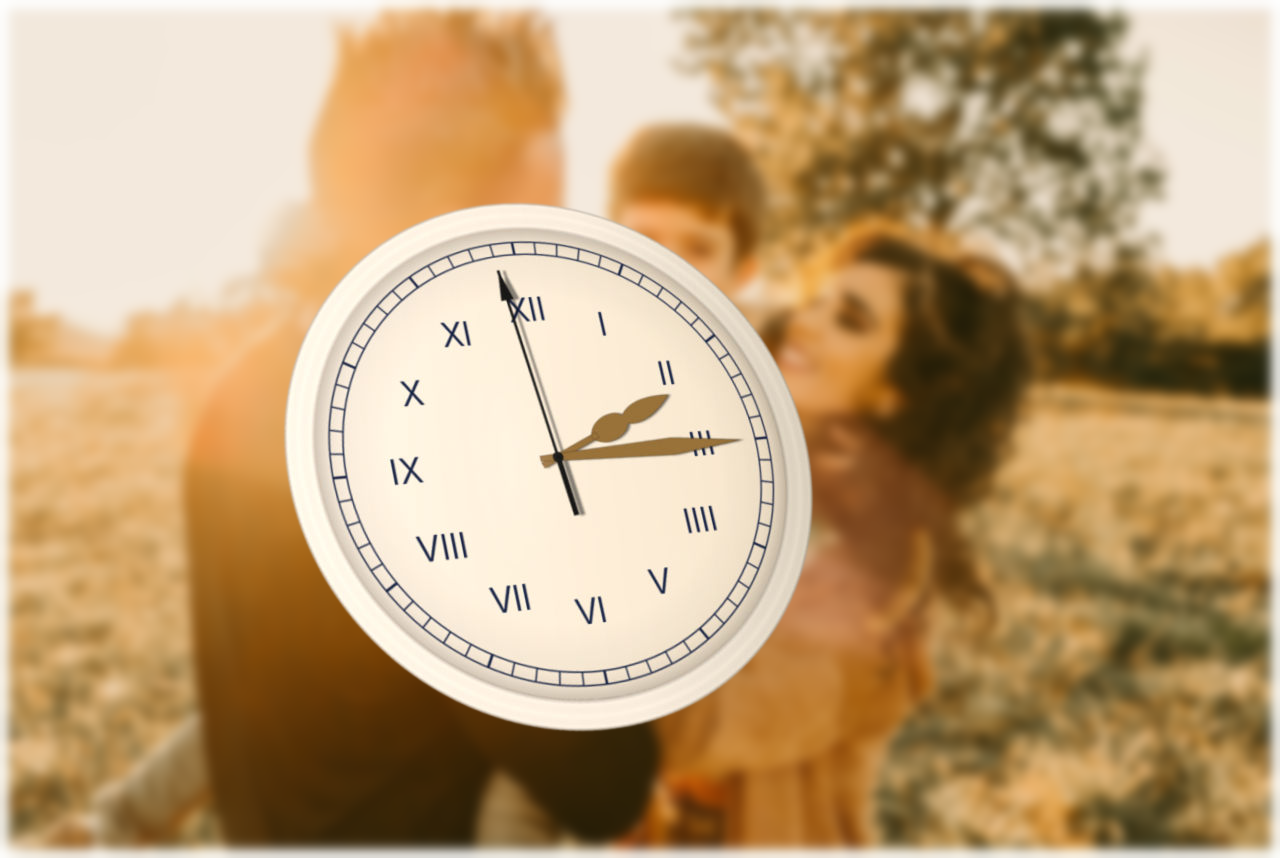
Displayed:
2:14:59
